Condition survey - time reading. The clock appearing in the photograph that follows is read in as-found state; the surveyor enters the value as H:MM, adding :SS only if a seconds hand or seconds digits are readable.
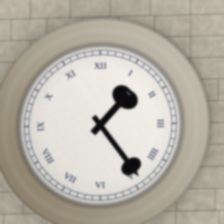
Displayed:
1:24
